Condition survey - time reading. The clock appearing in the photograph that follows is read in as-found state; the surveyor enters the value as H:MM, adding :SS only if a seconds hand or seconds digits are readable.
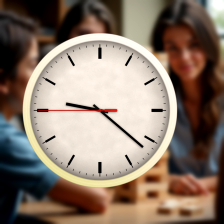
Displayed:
9:21:45
